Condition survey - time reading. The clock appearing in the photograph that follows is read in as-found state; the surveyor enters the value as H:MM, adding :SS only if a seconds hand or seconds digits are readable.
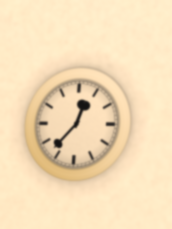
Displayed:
12:37
